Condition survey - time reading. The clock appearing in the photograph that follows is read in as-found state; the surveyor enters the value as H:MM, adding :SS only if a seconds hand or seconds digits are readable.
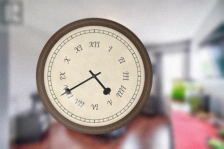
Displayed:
4:40
